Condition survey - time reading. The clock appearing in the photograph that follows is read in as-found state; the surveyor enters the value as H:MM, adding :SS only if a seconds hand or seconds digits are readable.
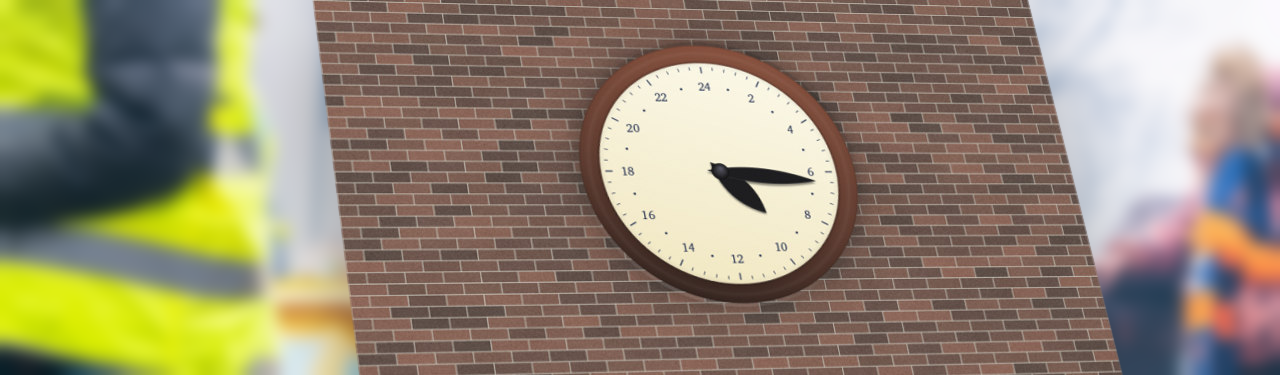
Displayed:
9:16
